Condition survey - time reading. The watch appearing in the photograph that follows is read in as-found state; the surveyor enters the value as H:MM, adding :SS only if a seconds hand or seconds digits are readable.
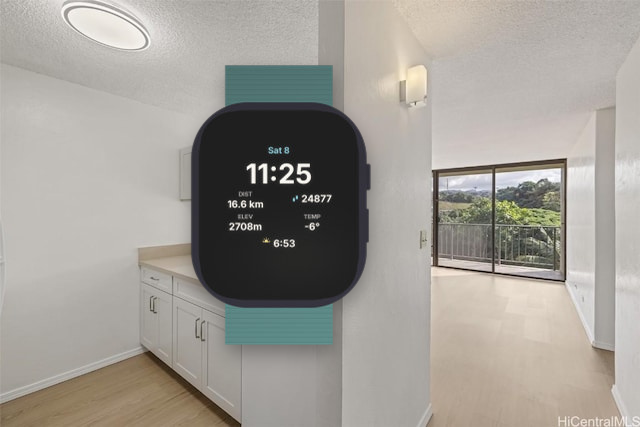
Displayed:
11:25
